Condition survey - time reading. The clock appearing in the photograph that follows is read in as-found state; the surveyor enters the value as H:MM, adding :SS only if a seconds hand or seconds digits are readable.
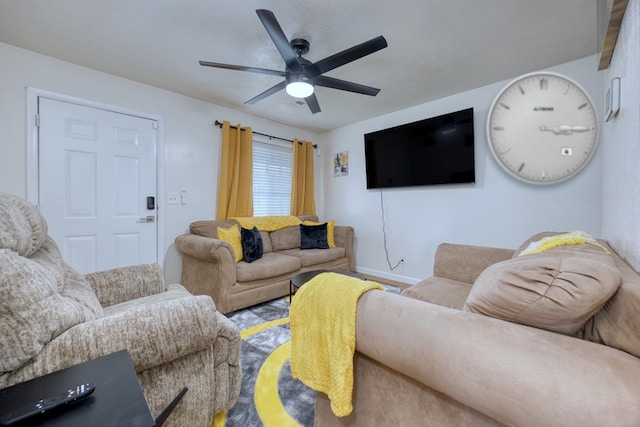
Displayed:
3:15
